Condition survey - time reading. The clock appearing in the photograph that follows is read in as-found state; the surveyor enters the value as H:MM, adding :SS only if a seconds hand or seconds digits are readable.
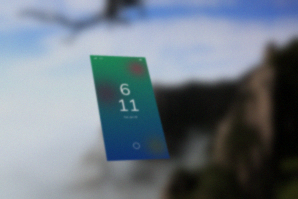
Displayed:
6:11
